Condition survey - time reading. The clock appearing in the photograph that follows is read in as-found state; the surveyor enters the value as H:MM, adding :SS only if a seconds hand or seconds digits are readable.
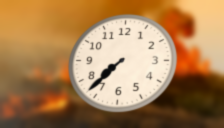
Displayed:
7:37
